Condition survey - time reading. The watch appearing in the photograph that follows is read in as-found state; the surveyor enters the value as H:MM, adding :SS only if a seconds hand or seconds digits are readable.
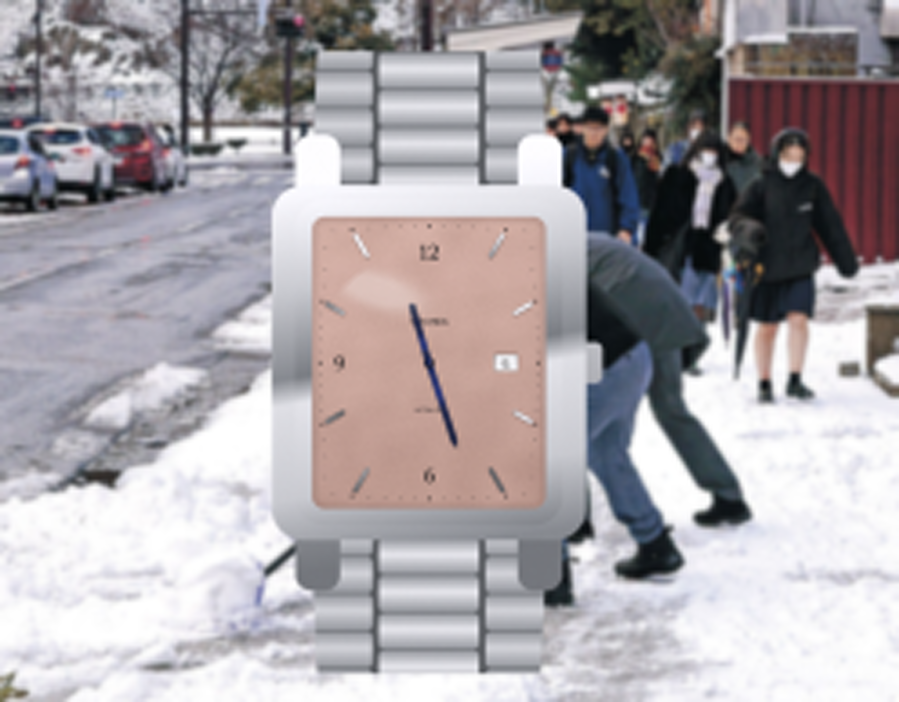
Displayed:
11:27
